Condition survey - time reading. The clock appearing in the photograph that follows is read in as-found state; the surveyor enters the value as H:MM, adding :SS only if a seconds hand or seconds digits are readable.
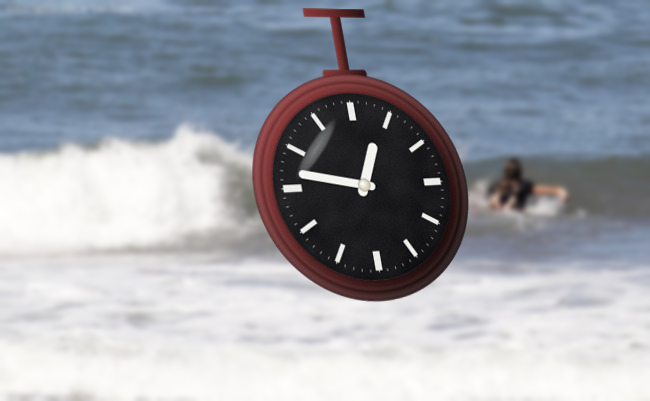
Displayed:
12:47
